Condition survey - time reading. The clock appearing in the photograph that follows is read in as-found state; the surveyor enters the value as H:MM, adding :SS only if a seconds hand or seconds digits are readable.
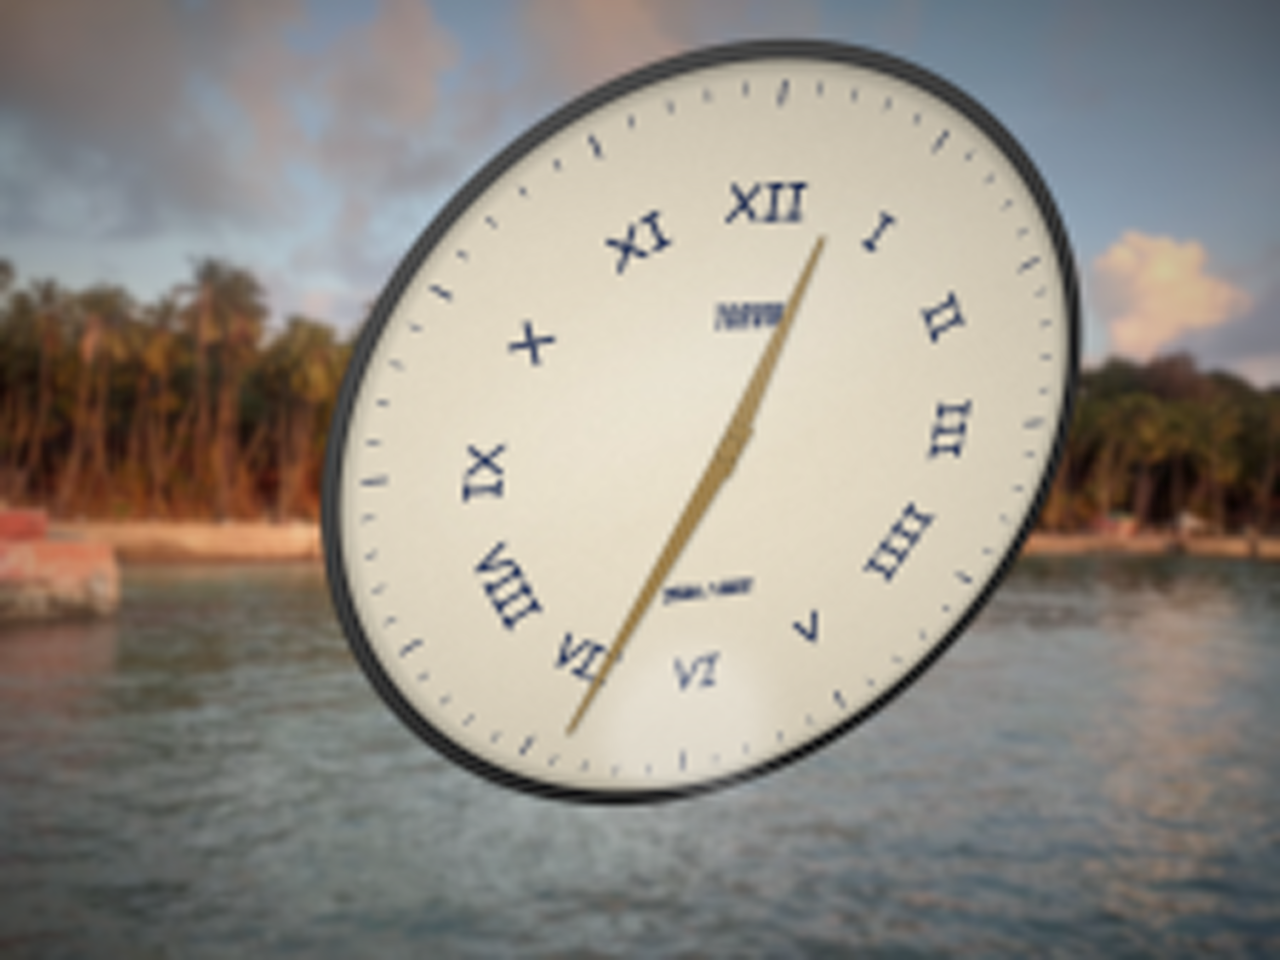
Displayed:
12:34
